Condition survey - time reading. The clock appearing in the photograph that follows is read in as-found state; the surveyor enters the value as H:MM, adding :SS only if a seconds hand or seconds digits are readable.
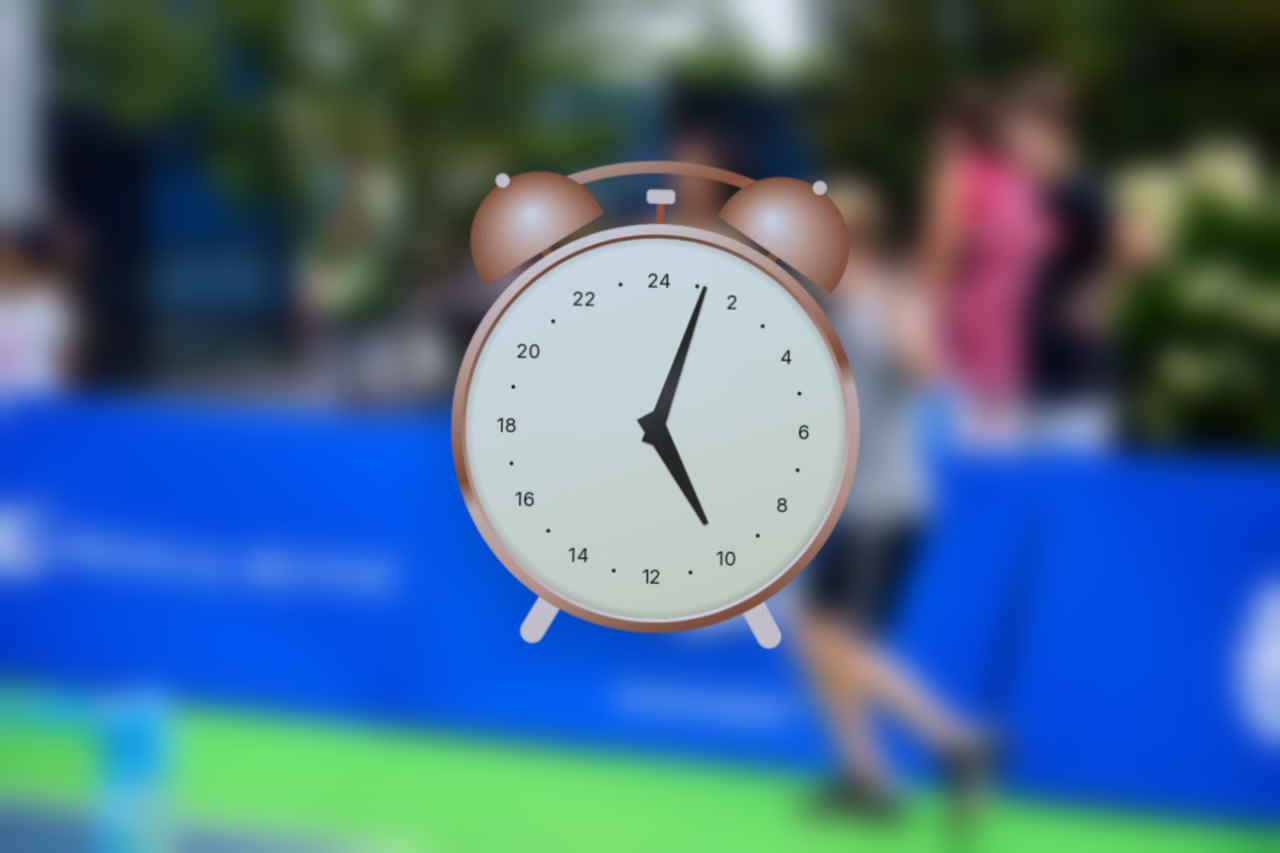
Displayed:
10:03
